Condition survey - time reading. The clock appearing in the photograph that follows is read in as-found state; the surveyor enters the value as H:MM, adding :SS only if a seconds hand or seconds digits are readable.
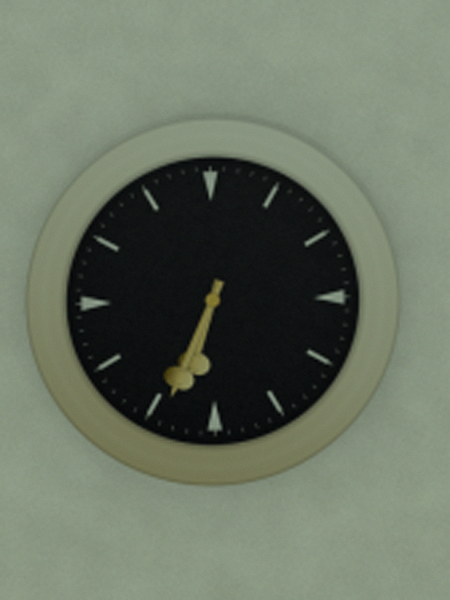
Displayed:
6:34
